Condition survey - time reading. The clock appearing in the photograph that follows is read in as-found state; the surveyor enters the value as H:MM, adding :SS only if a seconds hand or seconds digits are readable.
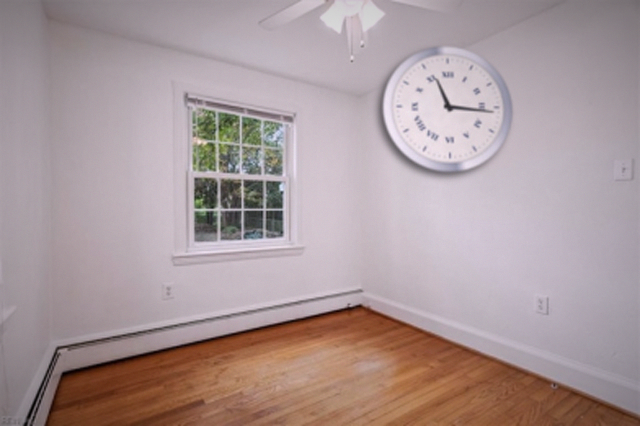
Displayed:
11:16
